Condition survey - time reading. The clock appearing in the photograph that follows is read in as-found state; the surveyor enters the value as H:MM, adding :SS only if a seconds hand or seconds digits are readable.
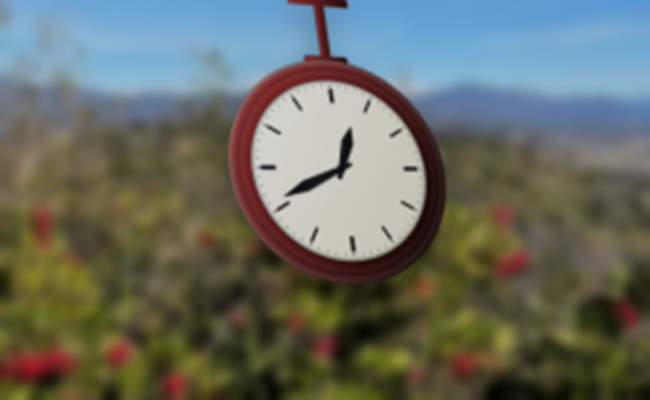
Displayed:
12:41
